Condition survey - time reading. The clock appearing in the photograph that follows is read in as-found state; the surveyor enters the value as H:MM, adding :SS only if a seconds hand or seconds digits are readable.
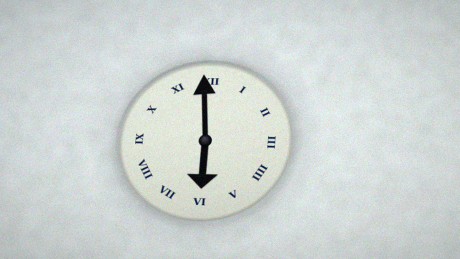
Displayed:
5:59
